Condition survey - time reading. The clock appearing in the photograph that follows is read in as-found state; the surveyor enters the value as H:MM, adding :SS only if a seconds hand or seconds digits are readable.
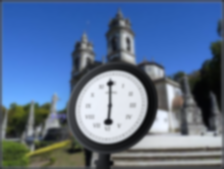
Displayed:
5:59
